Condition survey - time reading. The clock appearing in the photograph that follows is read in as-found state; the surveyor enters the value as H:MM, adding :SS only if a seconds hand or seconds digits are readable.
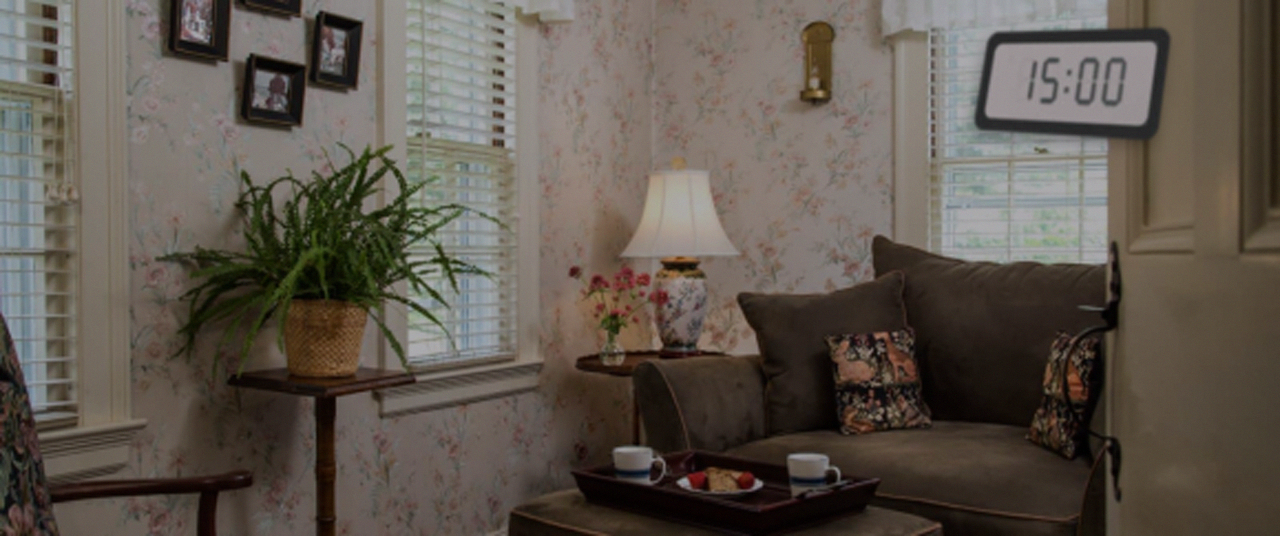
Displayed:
15:00
